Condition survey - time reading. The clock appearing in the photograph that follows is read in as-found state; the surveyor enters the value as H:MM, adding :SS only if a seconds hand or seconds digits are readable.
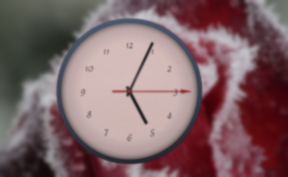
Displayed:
5:04:15
